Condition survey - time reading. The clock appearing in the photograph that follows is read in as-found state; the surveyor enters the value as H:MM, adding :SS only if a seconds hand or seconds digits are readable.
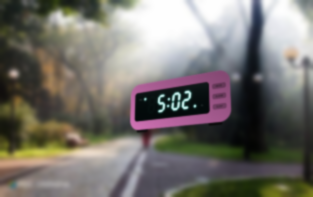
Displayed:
5:02
